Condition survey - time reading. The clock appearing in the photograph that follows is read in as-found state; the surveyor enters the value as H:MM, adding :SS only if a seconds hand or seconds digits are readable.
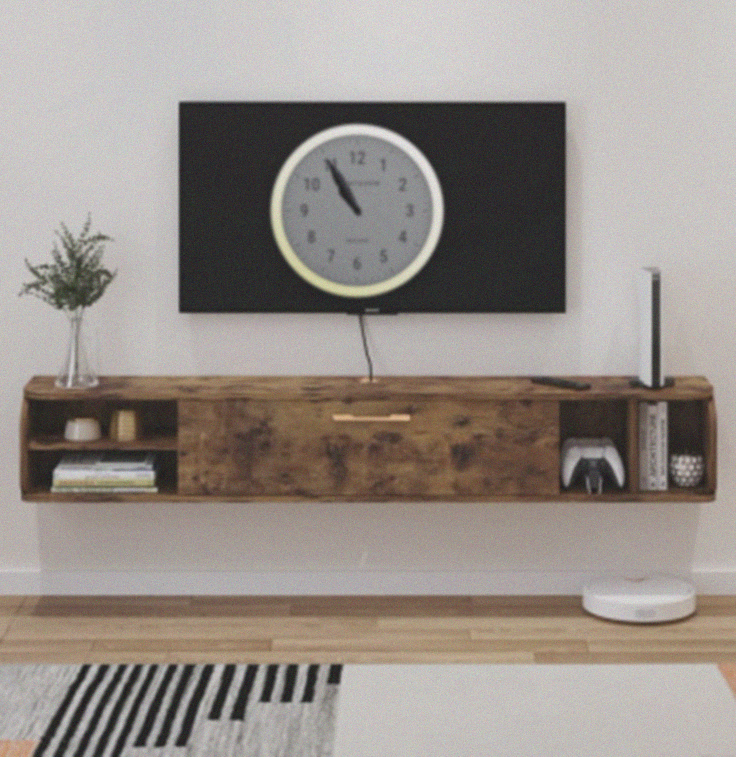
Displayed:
10:55
